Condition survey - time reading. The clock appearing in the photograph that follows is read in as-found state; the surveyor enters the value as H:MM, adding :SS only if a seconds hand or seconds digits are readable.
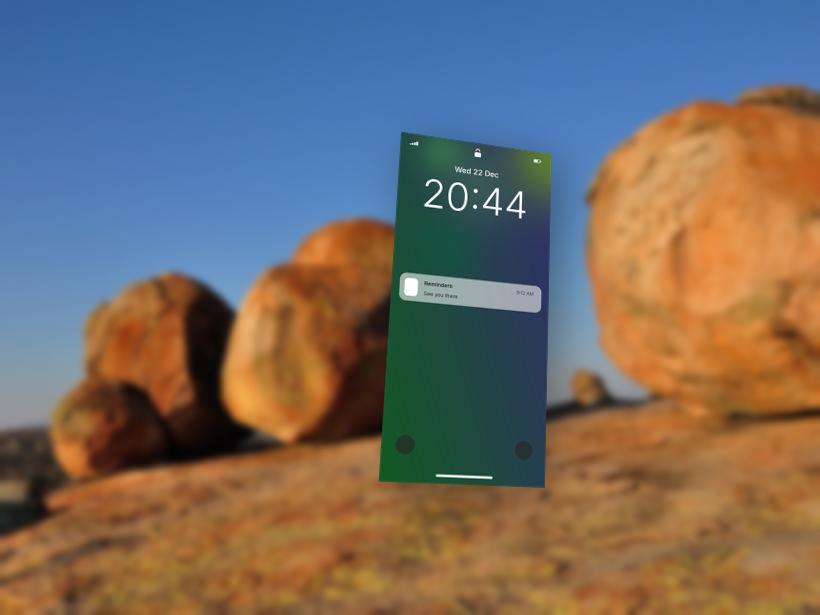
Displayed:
20:44
